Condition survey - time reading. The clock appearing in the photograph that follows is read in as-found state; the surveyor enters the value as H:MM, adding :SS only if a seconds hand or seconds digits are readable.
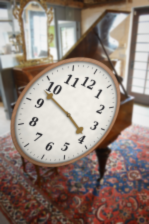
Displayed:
3:48
